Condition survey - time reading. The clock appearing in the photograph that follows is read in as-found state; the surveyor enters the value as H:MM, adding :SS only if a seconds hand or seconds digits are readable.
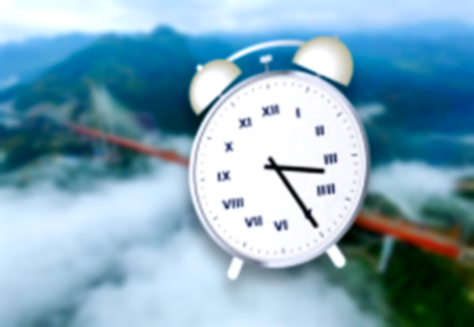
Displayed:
3:25
